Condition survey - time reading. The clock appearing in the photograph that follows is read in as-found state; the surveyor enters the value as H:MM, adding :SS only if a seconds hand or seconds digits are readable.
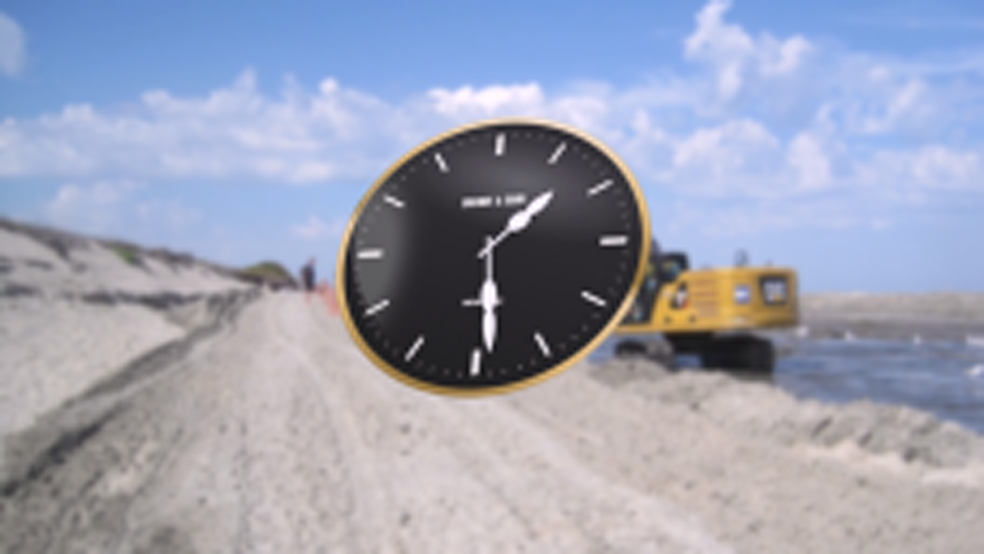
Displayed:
1:29
